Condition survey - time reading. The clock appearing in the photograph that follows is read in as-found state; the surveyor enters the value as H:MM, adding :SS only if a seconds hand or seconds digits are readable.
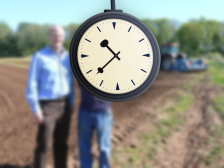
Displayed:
10:38
